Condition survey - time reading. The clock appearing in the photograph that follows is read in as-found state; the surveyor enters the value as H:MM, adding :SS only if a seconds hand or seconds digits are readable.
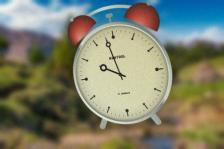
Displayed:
9:58
